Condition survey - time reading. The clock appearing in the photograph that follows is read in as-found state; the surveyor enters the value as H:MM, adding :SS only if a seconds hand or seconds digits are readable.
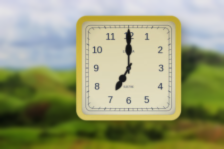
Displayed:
7:00
